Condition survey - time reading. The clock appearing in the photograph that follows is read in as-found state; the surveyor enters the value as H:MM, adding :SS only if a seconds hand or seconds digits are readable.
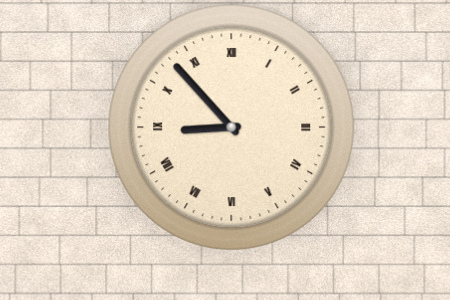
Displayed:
8:53
